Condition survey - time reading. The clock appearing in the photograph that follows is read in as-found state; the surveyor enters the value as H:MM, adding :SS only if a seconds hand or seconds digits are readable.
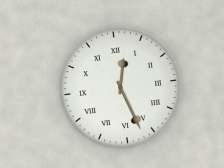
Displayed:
12:27
